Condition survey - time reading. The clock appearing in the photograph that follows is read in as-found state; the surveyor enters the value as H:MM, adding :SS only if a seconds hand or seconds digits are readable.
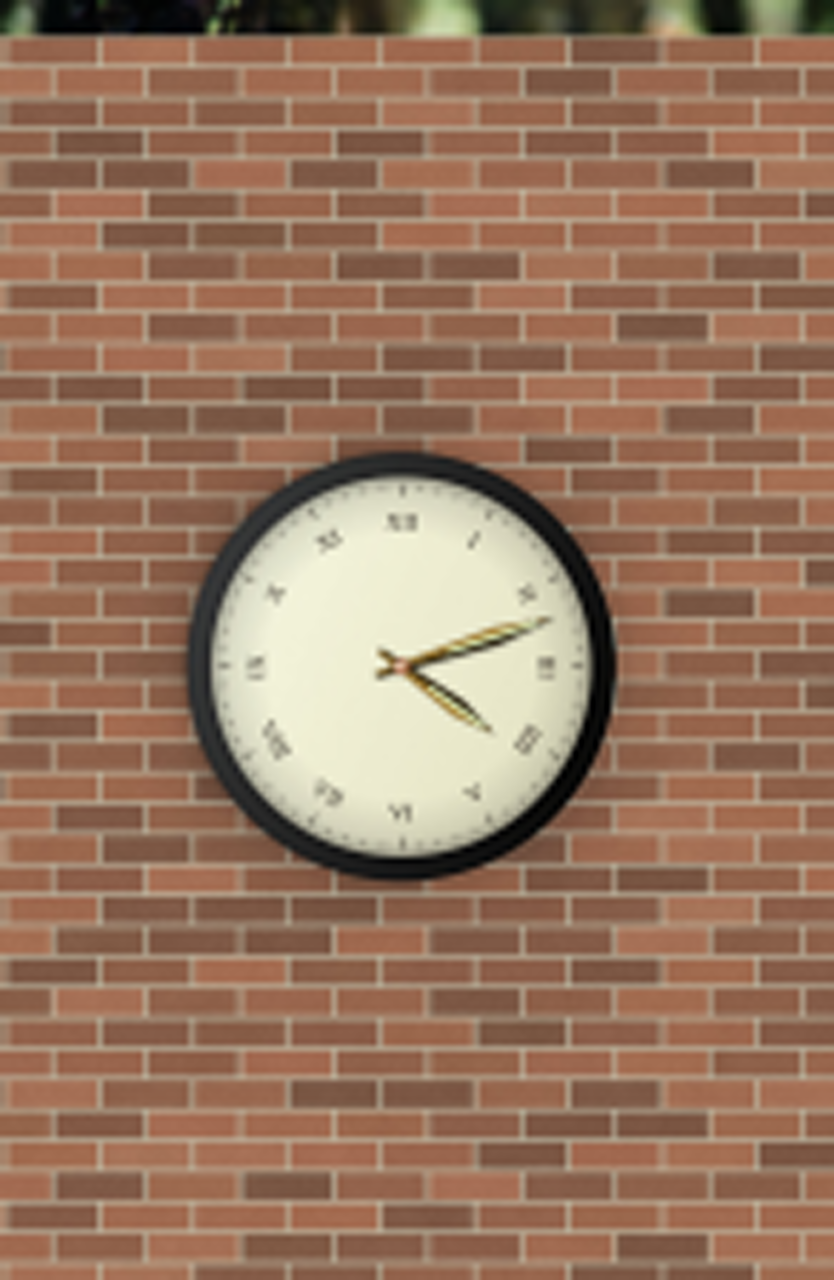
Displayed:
4:12
